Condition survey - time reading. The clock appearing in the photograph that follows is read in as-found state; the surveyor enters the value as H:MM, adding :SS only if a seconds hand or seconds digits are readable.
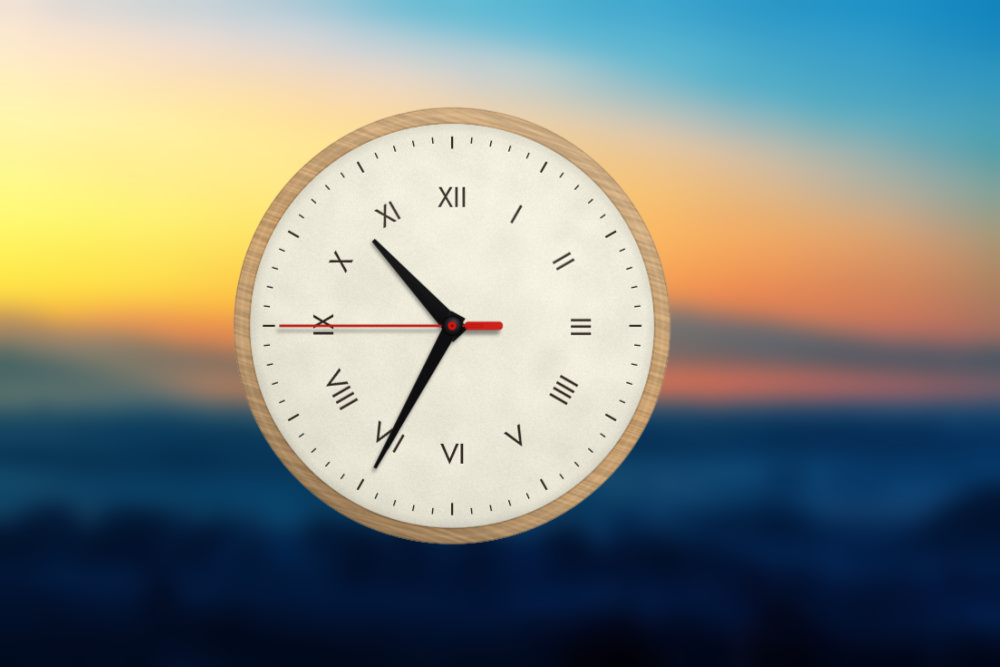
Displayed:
10:34:45
